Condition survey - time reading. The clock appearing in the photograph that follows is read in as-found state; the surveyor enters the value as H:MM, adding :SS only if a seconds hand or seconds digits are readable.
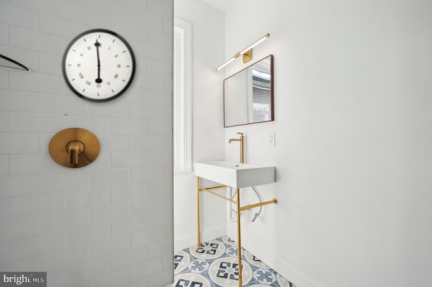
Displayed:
5:59
